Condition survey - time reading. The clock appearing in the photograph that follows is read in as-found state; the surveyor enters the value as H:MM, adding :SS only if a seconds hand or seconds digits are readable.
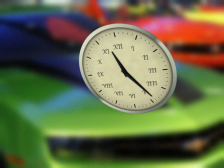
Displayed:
11:24
